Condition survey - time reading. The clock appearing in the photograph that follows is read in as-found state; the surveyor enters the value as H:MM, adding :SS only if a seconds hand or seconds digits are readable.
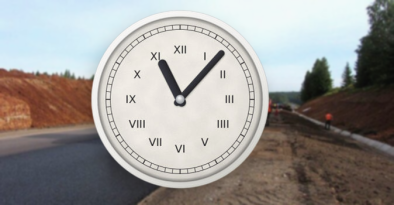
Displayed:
11:07
